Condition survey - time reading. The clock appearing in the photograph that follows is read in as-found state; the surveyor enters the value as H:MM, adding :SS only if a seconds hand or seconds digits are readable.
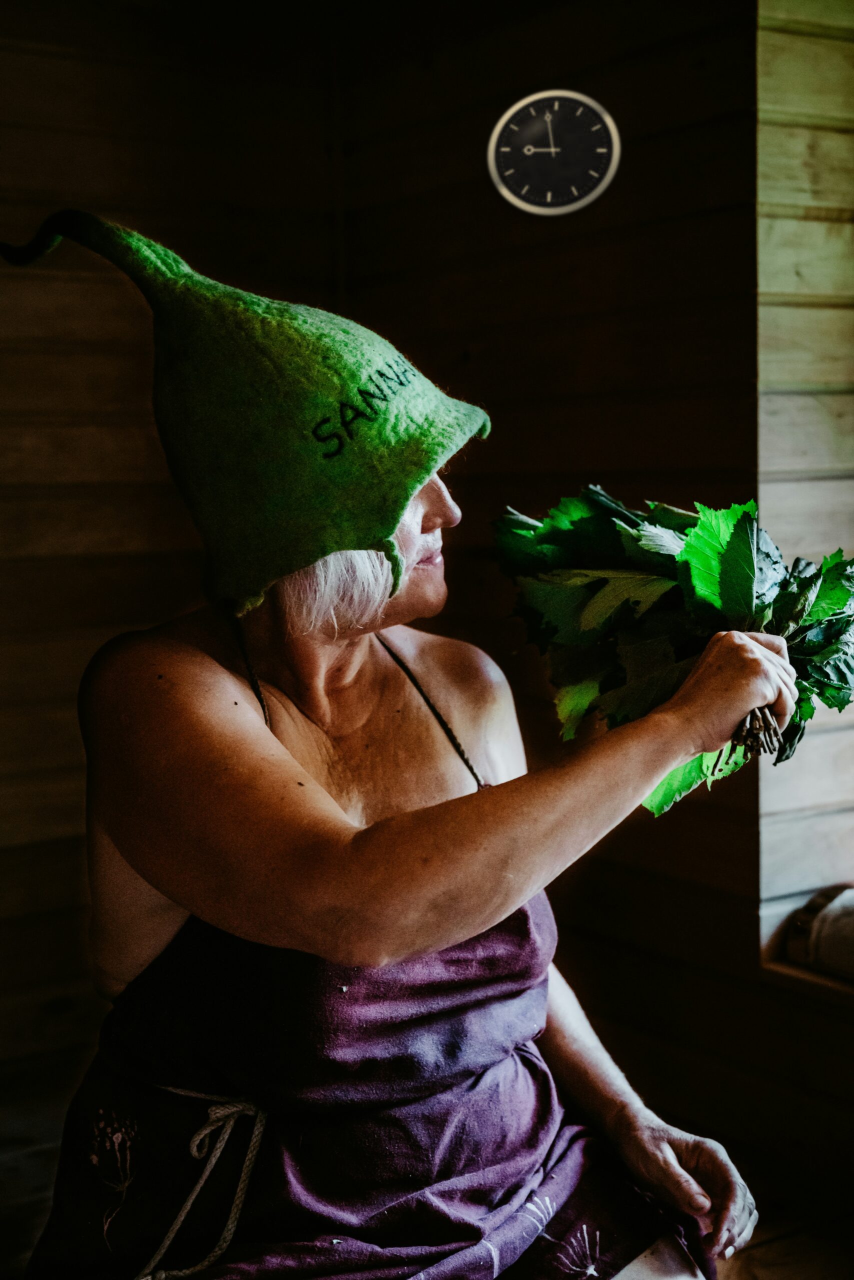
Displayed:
8:58
